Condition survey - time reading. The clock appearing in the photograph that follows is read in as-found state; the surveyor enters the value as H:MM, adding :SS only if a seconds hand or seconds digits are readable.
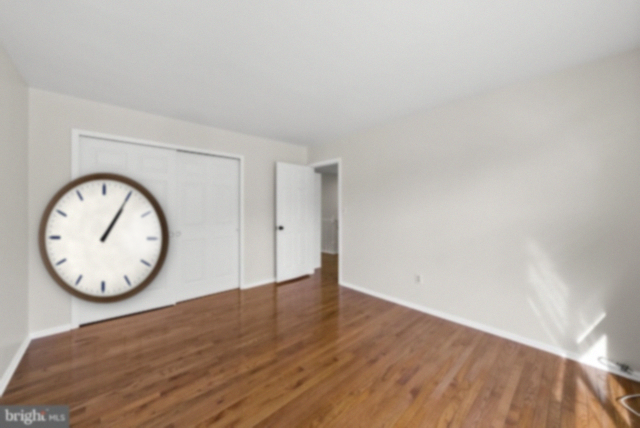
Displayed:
1:05
